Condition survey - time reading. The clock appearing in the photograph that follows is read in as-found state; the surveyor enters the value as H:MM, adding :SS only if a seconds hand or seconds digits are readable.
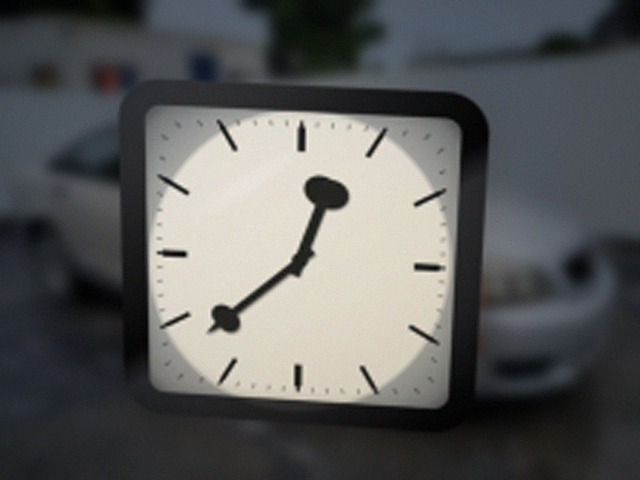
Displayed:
12:38
